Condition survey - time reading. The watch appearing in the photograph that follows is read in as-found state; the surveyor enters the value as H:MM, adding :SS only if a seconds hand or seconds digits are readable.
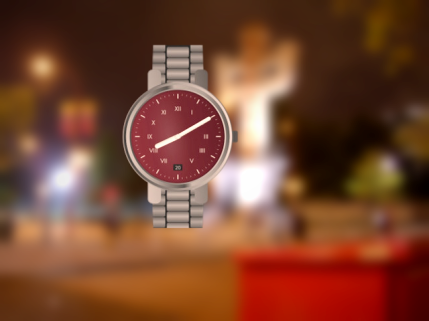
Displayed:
8:10
